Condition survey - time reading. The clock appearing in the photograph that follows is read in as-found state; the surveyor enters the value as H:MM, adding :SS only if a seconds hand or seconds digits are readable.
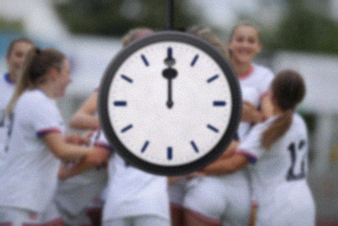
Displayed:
12:00
